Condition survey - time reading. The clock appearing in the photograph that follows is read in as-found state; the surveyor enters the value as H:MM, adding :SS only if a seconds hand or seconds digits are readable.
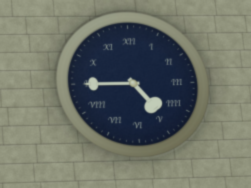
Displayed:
4:45
